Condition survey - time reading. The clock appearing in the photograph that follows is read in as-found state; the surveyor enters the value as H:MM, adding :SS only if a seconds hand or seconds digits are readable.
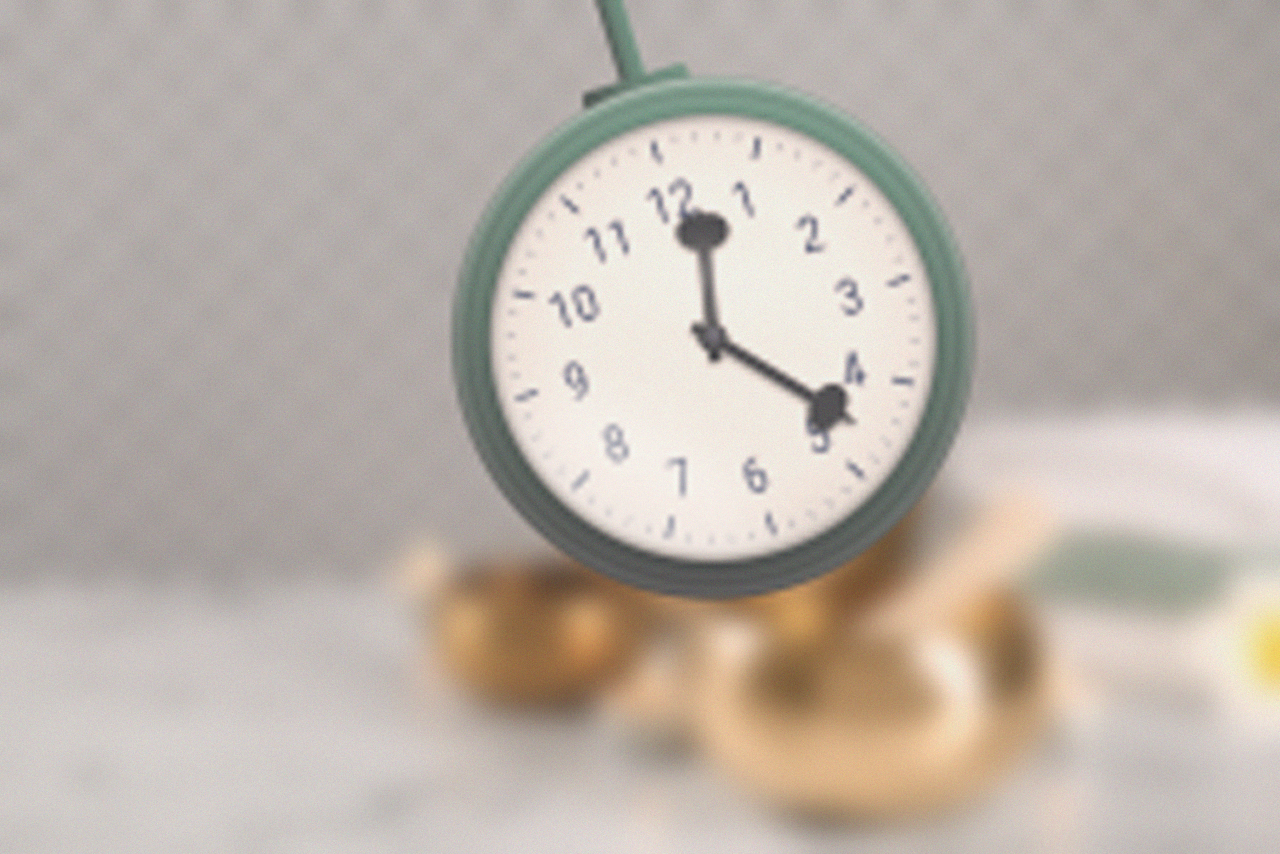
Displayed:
12:23
